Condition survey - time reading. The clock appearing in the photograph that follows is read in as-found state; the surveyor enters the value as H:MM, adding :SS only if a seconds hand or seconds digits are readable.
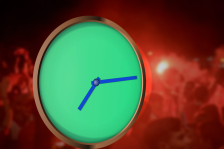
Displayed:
7:14
